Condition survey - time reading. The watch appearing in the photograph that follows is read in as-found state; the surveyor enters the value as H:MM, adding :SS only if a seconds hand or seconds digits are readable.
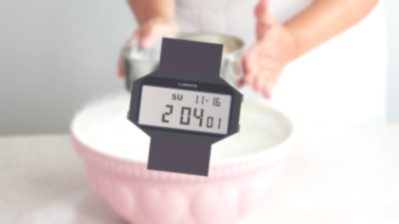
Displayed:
2:04:01
